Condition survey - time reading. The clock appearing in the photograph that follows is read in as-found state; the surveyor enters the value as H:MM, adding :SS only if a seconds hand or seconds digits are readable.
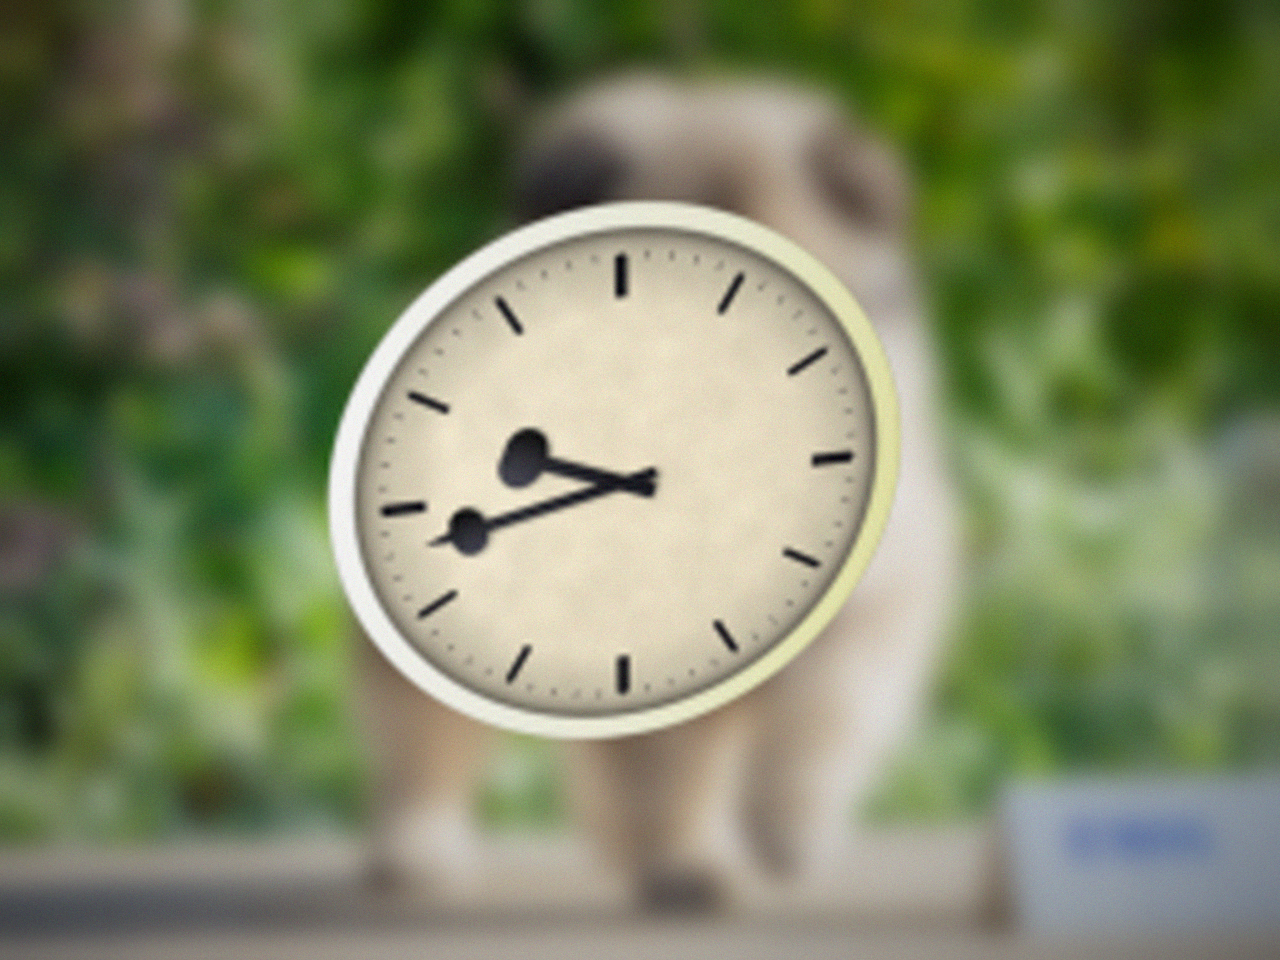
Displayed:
9:43
